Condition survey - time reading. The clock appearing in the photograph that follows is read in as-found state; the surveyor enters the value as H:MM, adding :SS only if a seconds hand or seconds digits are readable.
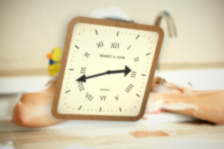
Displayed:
2:42
